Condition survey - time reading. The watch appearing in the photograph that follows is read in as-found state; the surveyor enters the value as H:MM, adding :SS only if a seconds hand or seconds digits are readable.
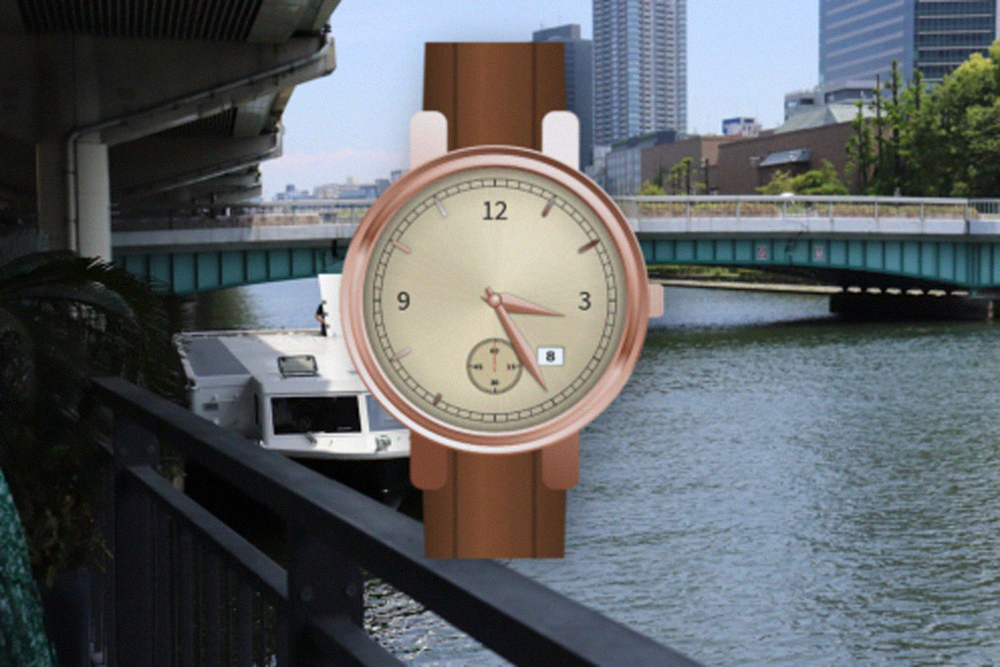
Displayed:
3:25
